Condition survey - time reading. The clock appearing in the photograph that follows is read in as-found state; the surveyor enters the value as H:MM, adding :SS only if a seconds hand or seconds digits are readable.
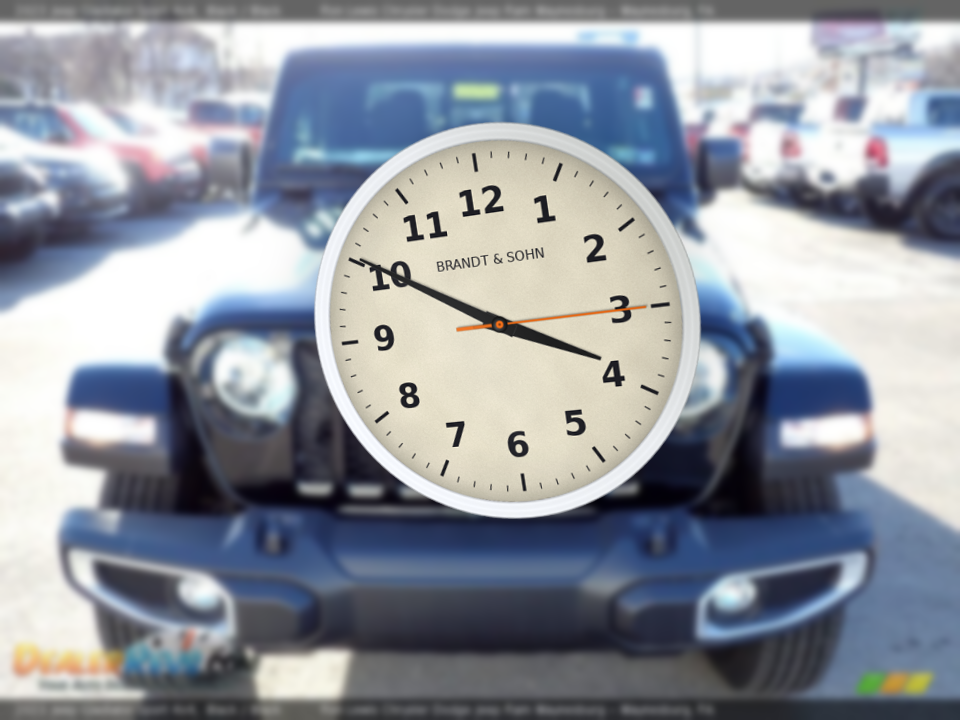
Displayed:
3:50:15
